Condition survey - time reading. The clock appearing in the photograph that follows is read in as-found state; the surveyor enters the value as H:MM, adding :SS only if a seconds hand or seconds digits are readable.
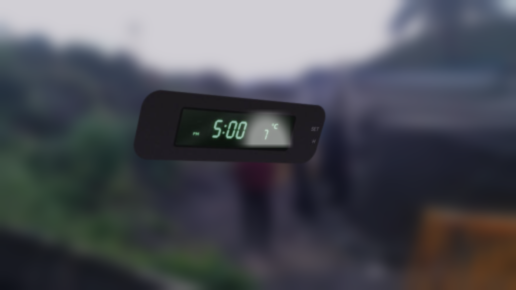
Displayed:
5:00
